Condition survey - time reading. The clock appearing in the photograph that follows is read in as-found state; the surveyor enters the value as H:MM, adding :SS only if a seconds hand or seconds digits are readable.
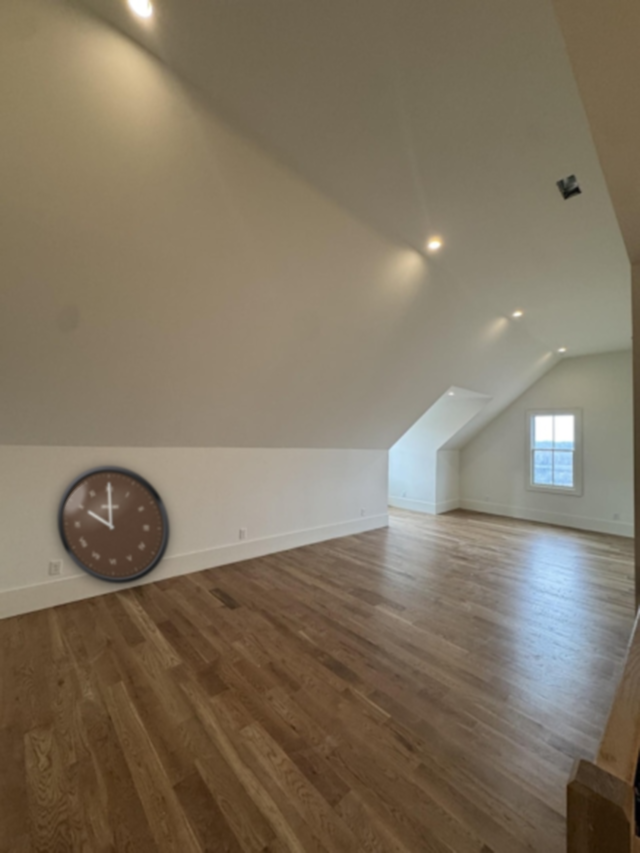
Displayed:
10:00
